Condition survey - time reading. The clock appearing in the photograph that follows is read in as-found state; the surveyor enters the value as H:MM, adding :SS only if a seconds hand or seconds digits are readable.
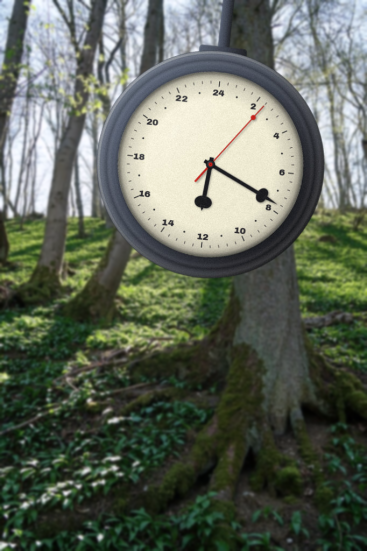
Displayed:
12:19:06
